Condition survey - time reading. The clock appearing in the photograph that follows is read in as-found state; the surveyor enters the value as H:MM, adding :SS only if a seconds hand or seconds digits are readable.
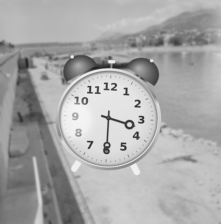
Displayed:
3:30
